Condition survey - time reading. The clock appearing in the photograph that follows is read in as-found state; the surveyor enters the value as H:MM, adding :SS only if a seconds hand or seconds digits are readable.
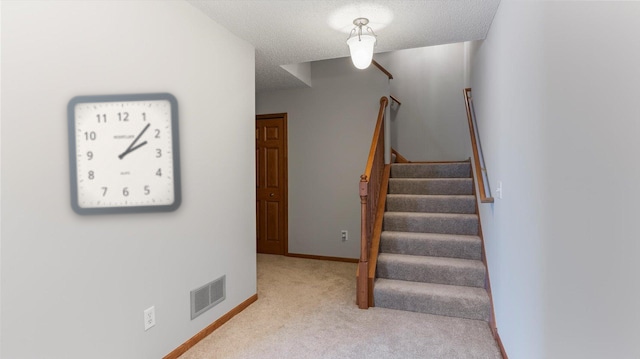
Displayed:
2:07
